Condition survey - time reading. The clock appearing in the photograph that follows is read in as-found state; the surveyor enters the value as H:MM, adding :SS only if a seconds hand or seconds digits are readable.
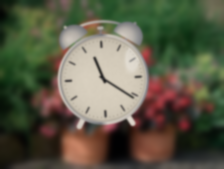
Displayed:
11:21
